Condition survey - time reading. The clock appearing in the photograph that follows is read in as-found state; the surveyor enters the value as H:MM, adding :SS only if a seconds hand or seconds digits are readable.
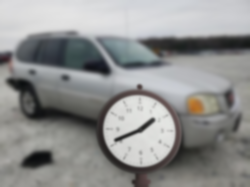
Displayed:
1:41
